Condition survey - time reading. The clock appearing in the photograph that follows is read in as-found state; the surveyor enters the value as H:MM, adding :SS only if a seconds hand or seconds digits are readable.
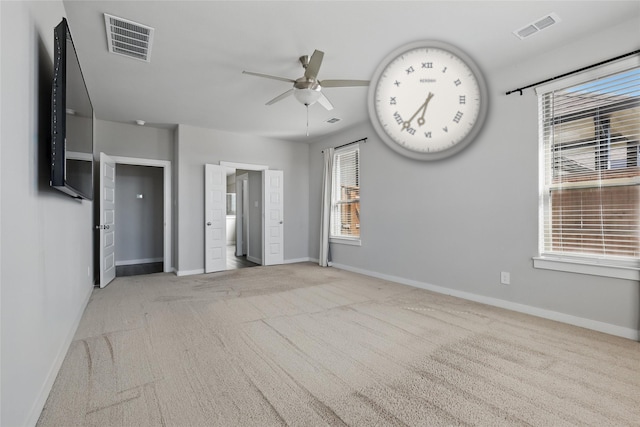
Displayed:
6:37
